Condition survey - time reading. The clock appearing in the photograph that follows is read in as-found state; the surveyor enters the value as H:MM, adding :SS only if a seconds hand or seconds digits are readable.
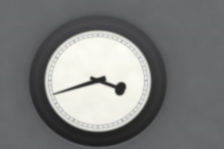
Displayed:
3:42
